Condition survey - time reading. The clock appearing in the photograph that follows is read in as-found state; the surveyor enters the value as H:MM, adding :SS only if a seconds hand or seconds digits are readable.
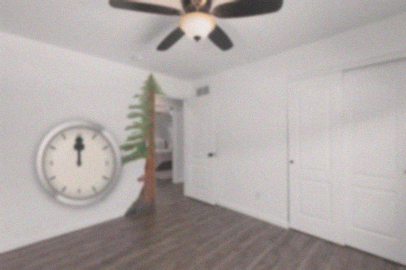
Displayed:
12:00
